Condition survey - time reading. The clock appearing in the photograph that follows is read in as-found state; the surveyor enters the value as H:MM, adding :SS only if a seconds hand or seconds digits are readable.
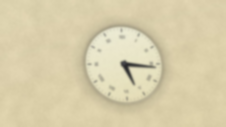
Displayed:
5:16
